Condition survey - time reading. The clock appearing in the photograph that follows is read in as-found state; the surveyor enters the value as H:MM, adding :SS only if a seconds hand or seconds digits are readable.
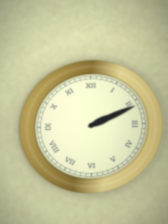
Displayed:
2:11
